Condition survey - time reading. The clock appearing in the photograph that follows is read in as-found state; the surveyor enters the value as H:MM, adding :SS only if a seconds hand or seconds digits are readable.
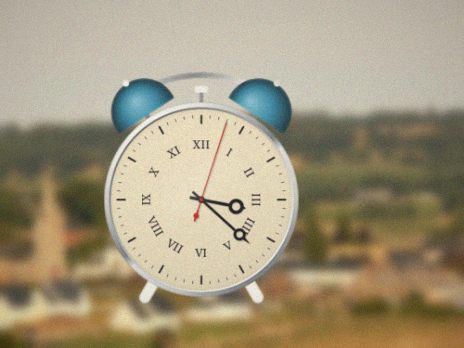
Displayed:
3:22:03
